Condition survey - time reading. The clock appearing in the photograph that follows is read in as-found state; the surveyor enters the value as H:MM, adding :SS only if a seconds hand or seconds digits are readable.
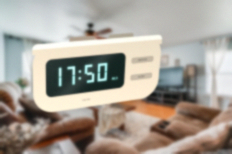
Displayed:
17:50
